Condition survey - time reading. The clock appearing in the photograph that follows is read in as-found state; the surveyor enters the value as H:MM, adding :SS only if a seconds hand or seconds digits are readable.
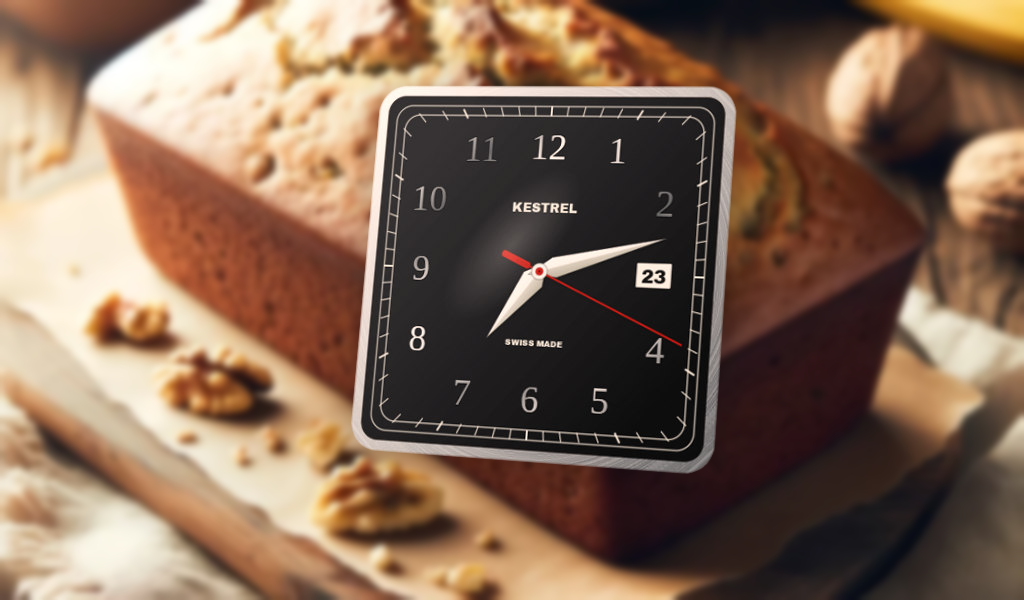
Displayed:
7:12:19
